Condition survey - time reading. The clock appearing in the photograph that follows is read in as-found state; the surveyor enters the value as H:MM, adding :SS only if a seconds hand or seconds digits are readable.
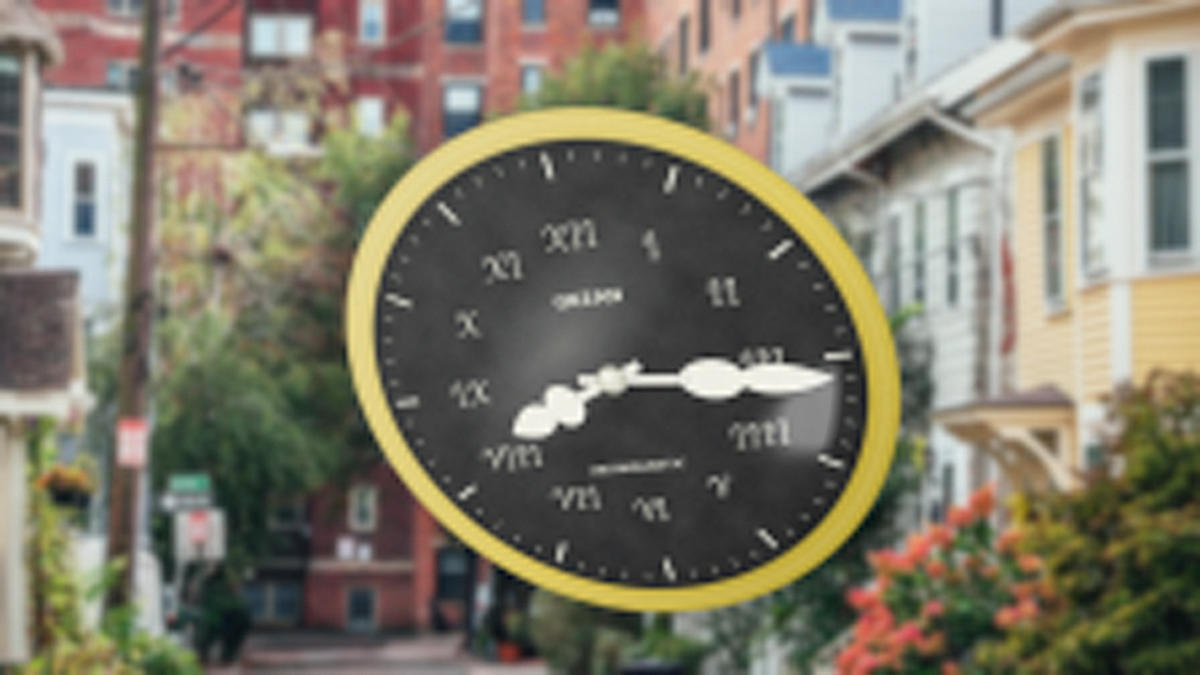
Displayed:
8:16
